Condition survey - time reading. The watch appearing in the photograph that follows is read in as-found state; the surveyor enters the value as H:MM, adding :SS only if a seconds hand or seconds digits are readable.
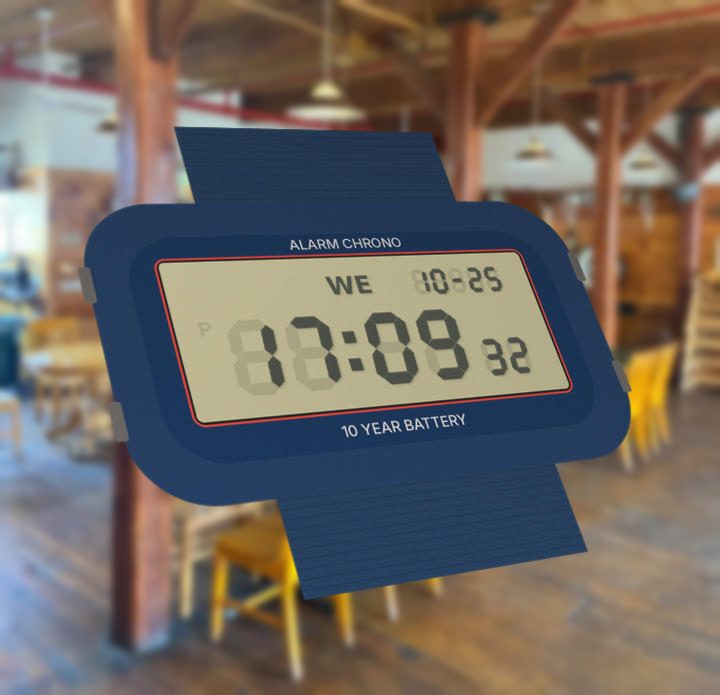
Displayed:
17:09:32
